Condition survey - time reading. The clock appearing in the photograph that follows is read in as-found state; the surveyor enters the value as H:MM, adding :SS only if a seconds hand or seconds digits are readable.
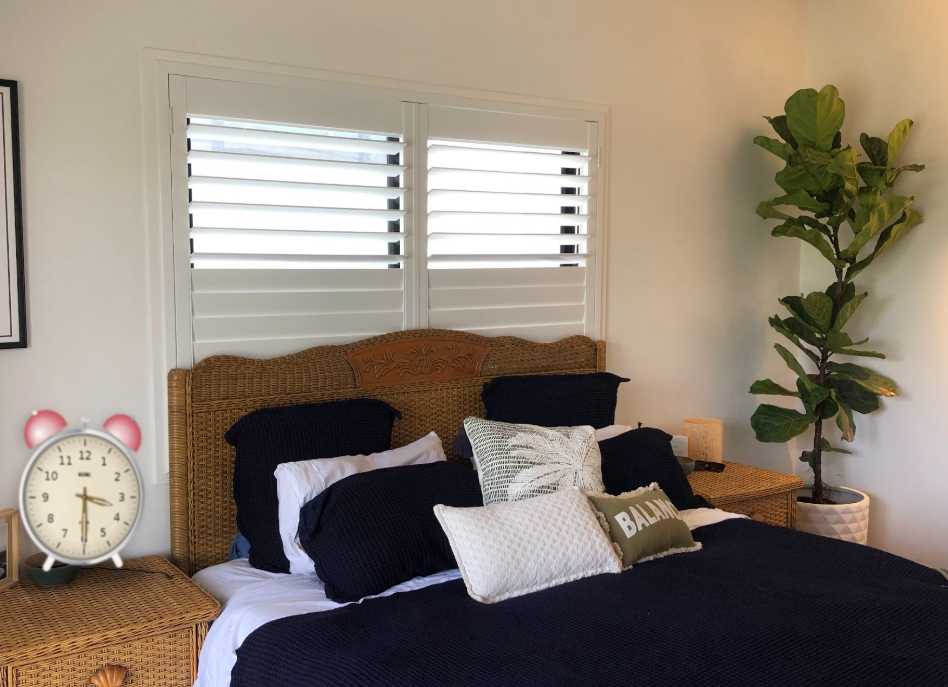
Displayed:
3:30
